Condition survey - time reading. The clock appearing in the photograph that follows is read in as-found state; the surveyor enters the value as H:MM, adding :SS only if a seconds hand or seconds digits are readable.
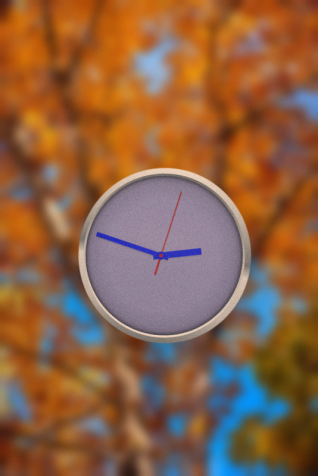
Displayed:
2:48:03
